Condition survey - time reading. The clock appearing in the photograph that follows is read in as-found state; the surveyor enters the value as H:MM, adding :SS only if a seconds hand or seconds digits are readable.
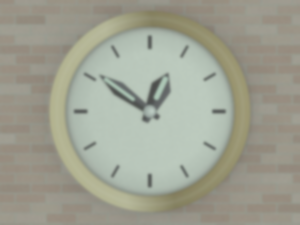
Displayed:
12:51
